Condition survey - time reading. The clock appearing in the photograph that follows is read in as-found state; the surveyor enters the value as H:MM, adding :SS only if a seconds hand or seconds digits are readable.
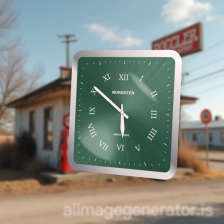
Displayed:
5:51
